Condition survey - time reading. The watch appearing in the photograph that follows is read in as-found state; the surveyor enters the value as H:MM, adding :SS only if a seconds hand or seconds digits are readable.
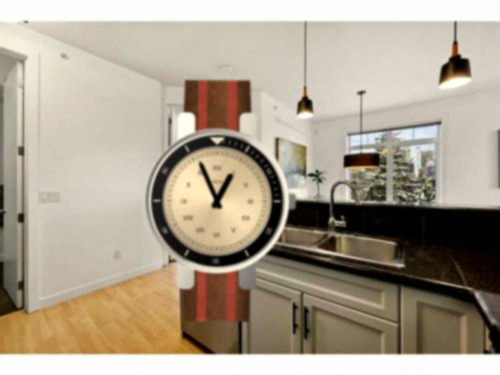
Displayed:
12:56
